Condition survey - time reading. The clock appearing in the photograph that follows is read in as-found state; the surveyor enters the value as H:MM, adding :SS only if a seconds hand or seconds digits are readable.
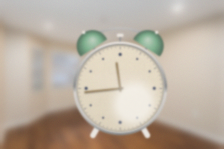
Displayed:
11:44
